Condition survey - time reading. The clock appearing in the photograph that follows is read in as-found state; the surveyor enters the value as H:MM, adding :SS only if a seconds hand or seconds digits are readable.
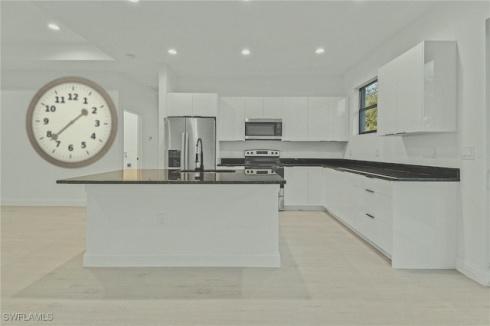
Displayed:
1:38
